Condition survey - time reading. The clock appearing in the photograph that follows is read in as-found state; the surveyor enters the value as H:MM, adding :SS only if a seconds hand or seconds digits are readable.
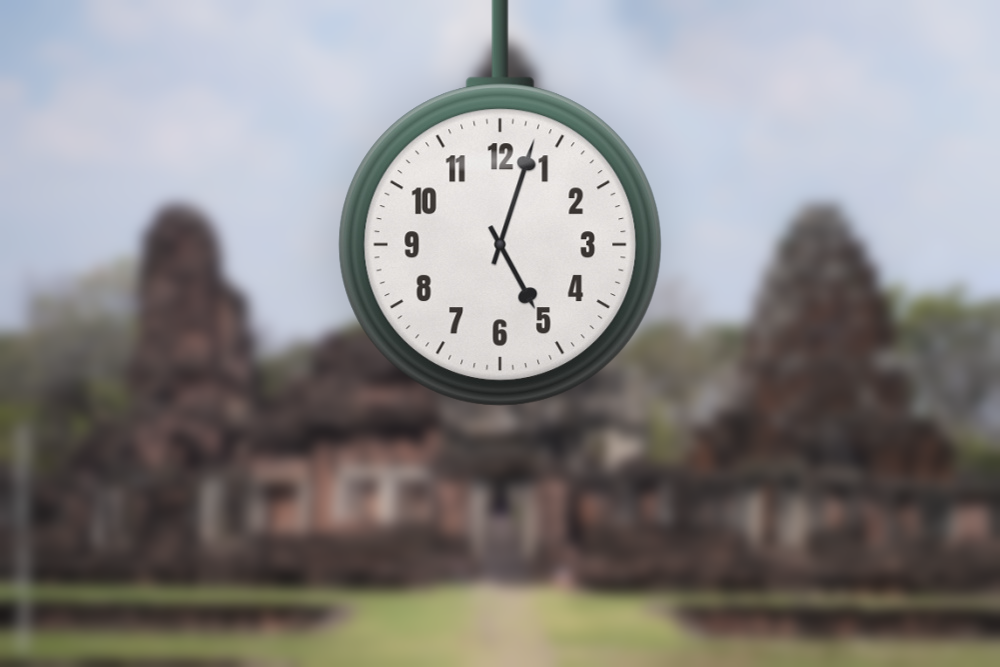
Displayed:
5:03
